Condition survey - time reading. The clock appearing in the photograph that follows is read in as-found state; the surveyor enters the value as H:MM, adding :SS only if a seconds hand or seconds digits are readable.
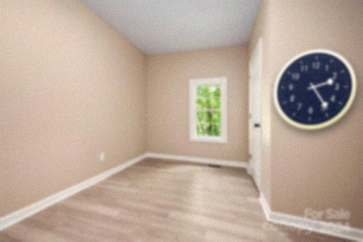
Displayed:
2:24
